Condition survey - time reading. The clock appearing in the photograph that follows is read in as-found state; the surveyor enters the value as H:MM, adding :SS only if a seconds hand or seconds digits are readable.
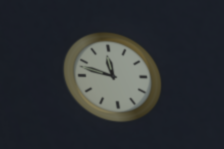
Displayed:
11:48
